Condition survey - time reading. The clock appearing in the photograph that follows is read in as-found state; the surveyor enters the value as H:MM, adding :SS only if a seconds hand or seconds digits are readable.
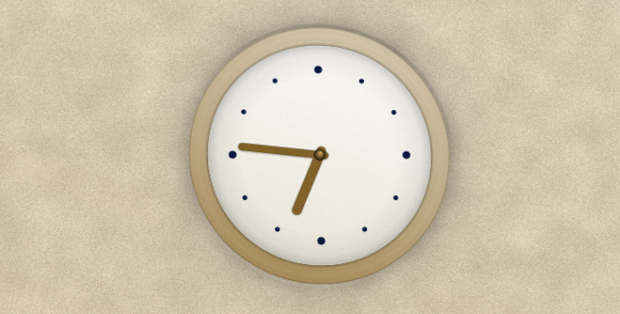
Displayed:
6:46
